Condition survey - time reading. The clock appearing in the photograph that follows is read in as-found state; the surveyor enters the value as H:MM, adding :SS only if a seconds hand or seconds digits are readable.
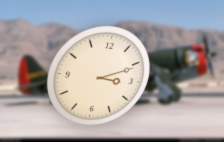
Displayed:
3:11
